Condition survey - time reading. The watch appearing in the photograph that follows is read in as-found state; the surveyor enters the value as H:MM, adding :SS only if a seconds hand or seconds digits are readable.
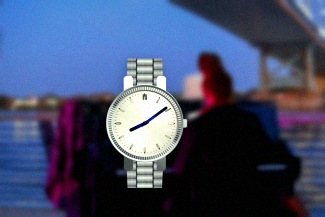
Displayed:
8:09
